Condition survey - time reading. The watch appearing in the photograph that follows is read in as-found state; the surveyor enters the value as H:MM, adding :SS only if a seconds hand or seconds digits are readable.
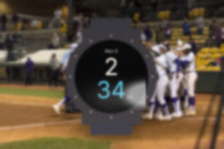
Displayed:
2:34
